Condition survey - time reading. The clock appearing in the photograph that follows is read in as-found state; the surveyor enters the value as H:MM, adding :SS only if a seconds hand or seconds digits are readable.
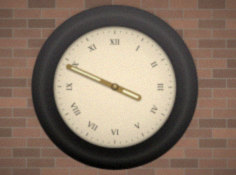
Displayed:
3:49
